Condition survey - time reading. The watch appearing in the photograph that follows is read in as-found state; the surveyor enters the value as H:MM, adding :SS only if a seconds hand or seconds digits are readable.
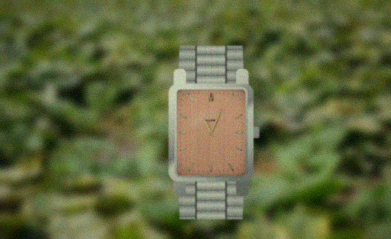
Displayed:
11:04
